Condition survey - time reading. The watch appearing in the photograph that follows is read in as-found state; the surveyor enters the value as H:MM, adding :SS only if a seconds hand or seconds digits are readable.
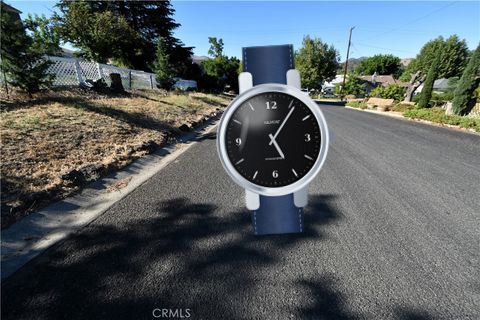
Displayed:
5:06
